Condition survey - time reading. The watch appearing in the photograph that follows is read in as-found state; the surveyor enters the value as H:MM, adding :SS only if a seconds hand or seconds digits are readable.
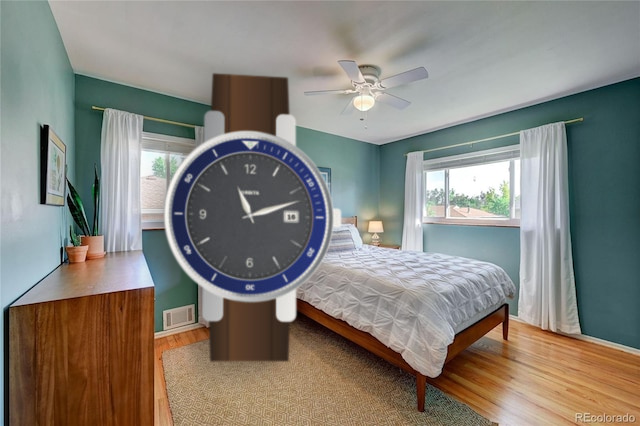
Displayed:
11:12
